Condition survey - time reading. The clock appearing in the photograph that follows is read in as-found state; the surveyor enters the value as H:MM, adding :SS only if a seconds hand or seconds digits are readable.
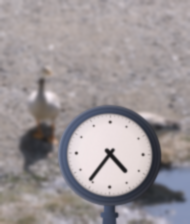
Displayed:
4:36
